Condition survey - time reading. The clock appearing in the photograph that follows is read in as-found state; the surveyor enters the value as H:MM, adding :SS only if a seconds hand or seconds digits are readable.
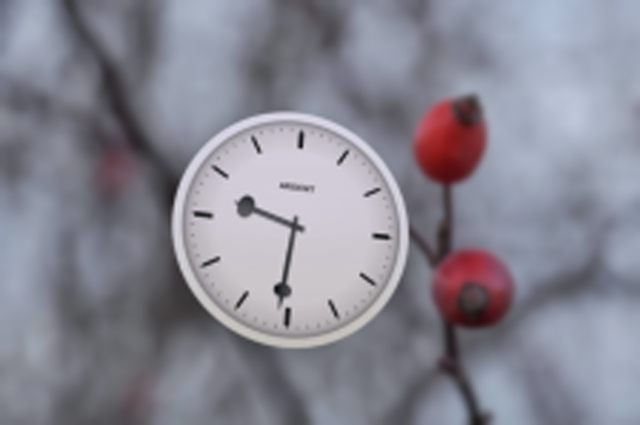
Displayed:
9:31
